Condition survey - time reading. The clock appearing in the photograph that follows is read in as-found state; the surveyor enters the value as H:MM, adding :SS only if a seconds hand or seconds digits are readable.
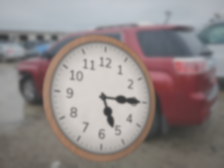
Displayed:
5:15
